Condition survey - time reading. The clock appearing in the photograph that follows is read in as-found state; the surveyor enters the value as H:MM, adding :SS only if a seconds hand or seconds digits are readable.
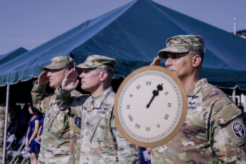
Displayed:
1:06
